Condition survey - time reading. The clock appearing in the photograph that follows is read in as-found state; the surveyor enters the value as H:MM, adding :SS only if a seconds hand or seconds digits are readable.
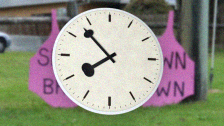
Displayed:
7:53
